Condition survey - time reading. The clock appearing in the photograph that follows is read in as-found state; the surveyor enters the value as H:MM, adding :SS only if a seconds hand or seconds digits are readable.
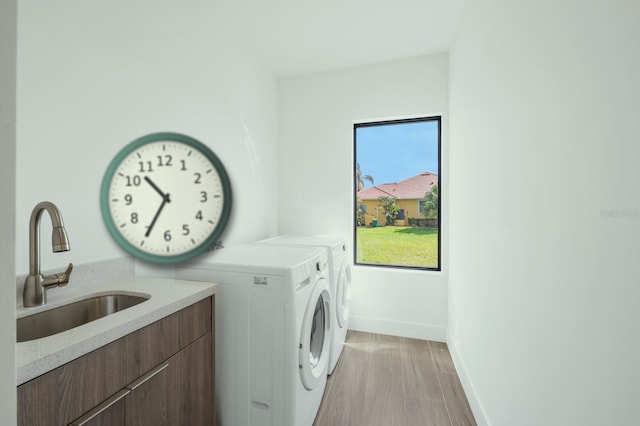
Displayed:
10:35
